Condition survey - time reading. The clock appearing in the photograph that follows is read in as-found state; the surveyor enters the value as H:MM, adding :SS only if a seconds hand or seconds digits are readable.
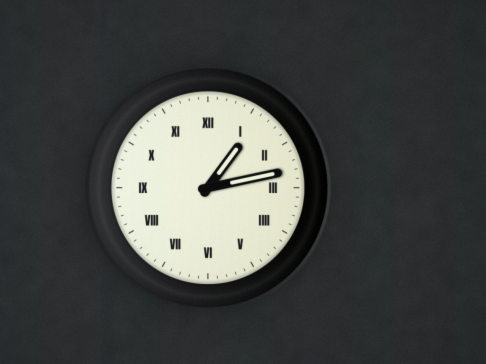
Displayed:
1:13
